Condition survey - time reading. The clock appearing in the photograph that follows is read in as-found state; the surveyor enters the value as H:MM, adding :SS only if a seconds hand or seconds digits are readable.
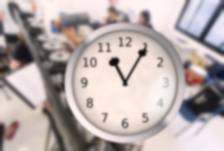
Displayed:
11:05
